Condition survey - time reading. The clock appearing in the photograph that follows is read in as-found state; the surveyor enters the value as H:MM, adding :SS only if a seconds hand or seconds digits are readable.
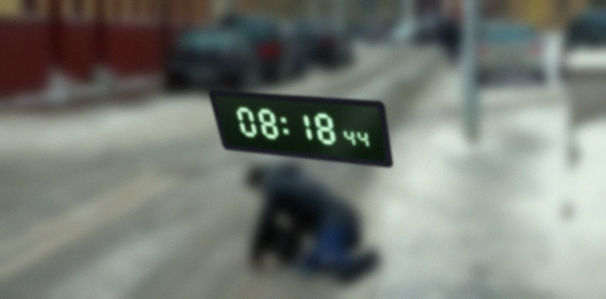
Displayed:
8:18:44
